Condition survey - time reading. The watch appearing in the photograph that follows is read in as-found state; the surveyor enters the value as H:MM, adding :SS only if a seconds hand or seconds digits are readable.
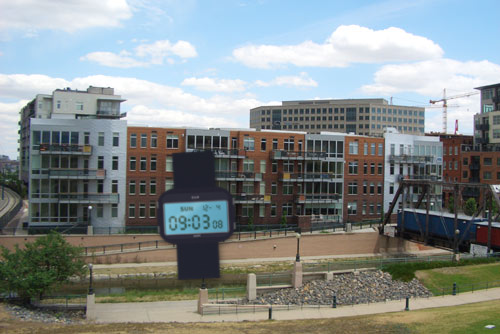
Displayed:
9:03
